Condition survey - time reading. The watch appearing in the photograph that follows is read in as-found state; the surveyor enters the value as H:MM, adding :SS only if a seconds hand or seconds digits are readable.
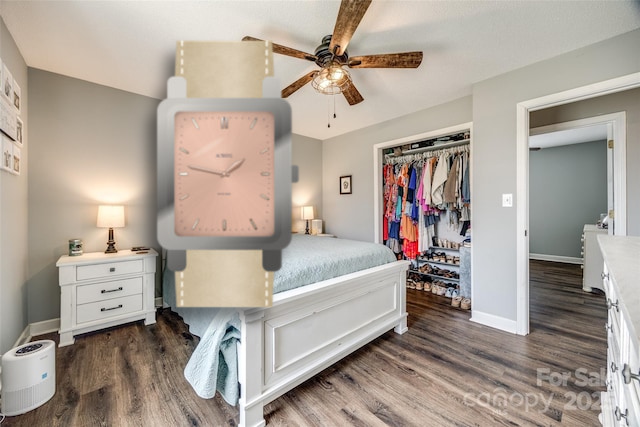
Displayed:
1:47
